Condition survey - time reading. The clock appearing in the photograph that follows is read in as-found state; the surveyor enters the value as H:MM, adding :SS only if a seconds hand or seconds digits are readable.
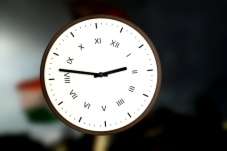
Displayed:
1:42
